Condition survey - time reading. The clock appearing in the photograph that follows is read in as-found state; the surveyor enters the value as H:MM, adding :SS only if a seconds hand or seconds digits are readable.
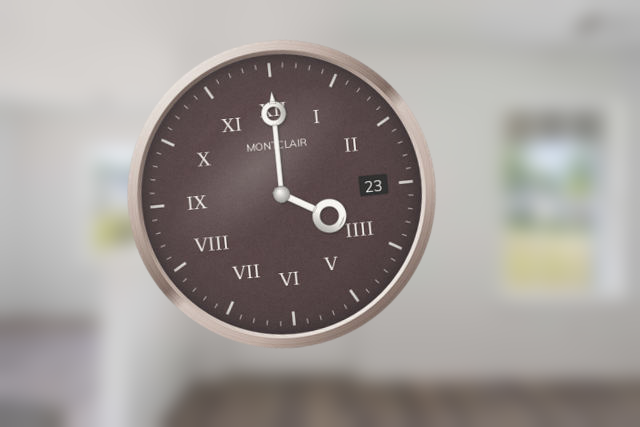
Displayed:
4:00
